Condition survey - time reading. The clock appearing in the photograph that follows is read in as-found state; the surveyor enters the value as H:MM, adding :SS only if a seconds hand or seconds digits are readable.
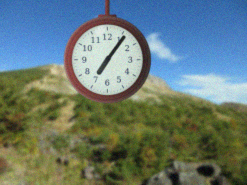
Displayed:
7:06
